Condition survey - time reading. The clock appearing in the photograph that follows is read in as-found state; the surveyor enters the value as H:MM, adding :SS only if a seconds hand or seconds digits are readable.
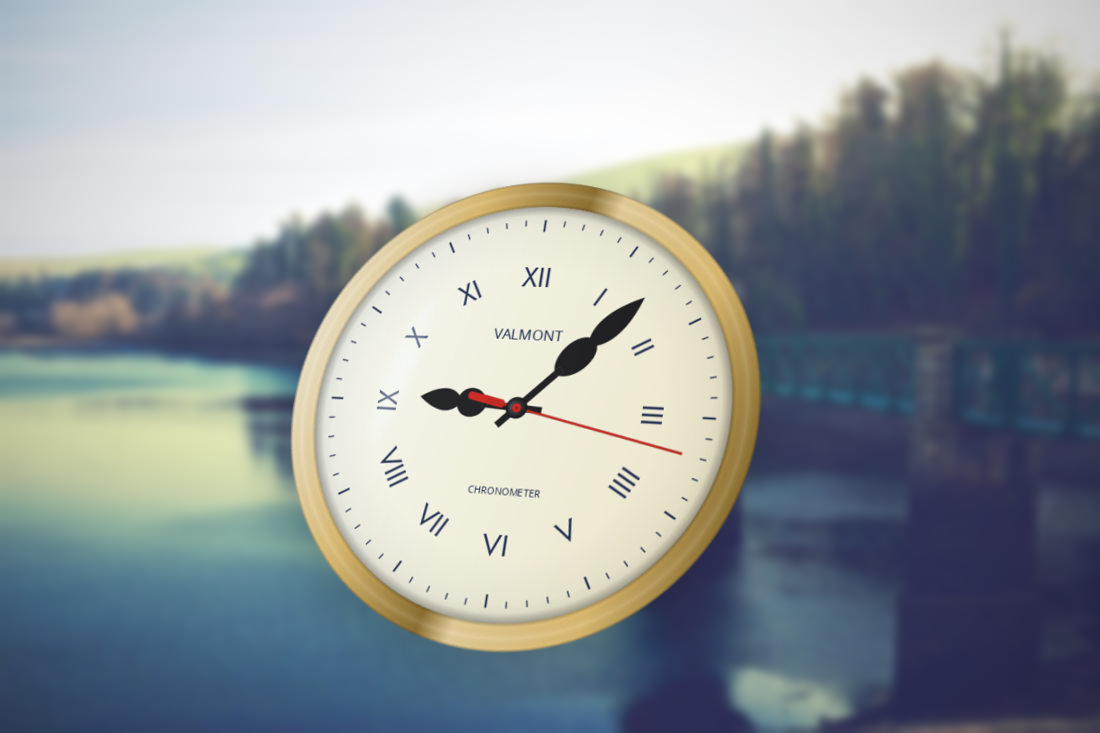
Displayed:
9:07:17
